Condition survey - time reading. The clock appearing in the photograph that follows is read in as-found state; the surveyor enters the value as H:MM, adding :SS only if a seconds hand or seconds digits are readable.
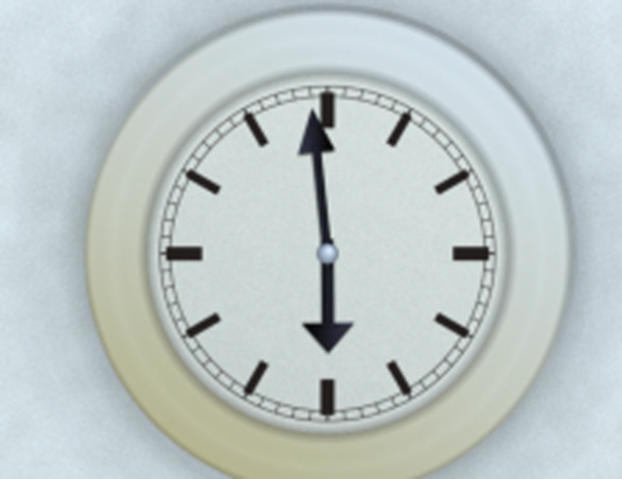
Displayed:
5:59
